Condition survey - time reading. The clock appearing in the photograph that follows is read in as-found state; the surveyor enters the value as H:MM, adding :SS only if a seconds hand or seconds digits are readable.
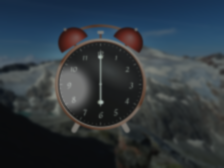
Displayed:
6:00
